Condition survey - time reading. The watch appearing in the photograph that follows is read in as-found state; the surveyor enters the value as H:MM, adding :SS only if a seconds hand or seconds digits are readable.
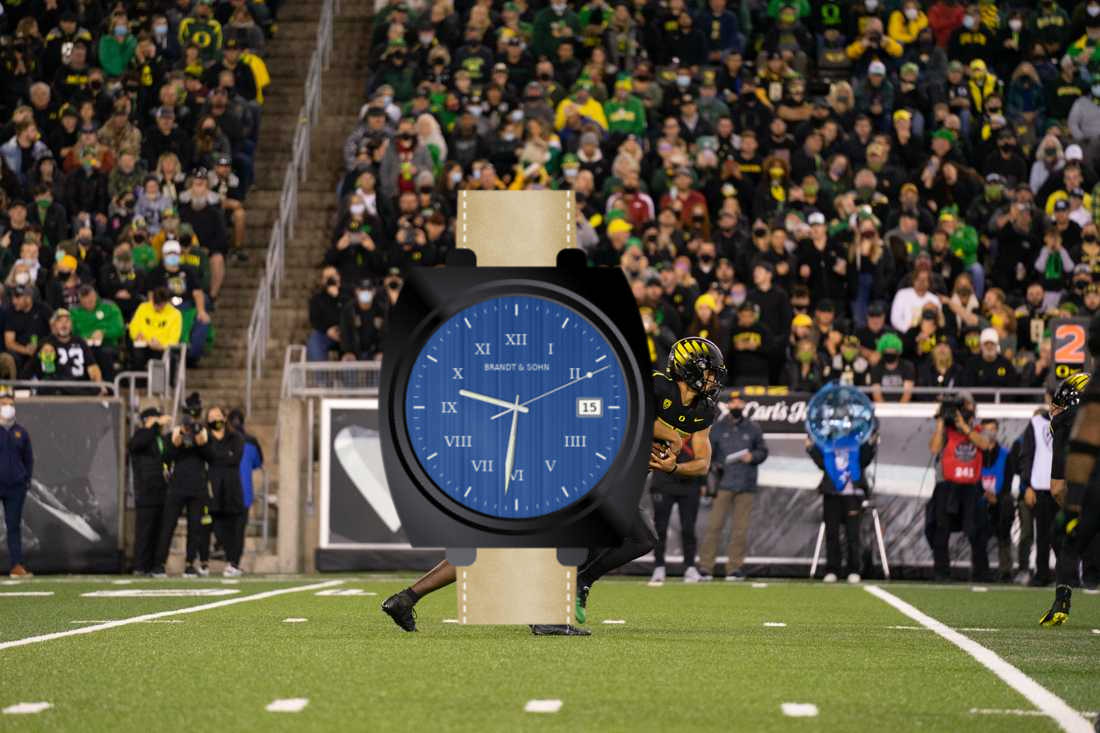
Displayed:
9:31:11
